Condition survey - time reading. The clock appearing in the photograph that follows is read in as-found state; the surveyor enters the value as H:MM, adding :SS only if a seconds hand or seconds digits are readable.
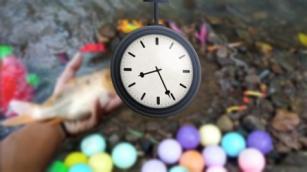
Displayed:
8:26
